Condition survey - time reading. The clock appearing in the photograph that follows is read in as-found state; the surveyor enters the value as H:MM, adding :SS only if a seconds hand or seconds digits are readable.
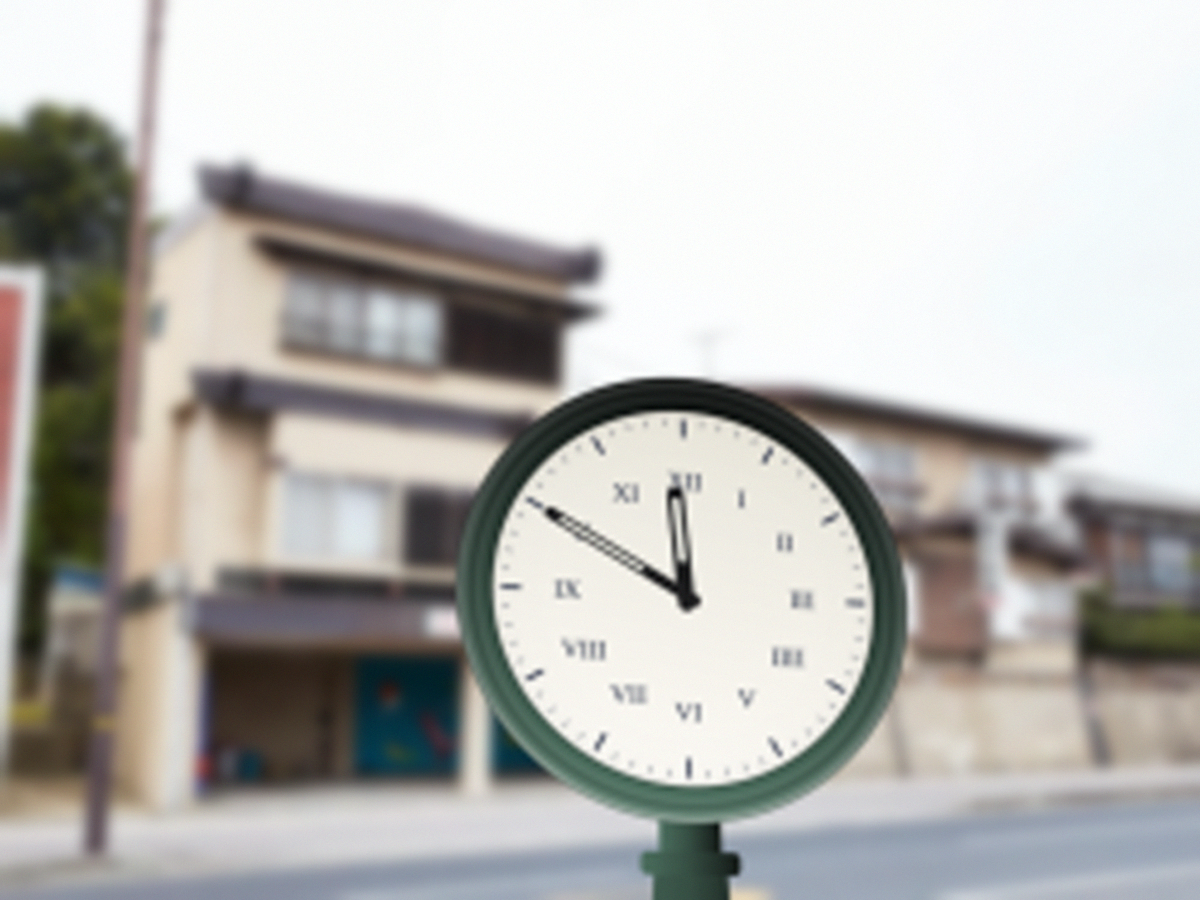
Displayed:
11:50
